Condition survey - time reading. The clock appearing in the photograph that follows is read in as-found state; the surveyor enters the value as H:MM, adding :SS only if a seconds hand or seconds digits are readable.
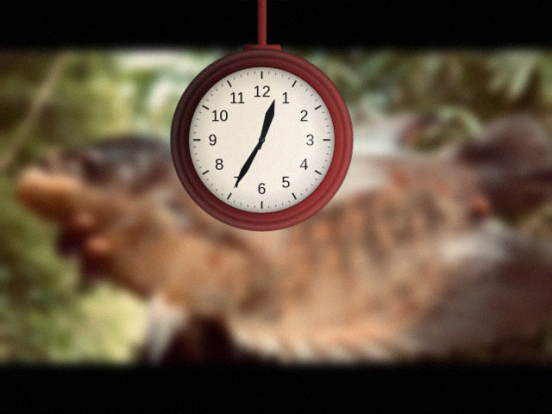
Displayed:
12:35
